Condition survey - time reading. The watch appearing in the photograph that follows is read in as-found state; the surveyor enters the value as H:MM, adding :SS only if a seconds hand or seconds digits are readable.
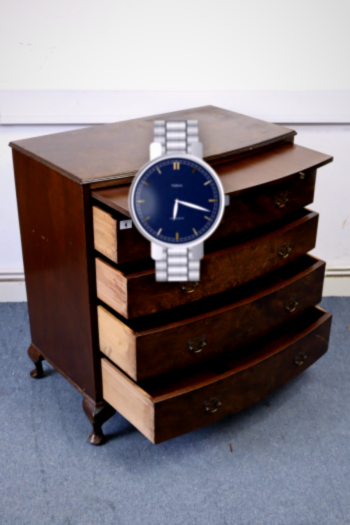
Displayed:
6:18
